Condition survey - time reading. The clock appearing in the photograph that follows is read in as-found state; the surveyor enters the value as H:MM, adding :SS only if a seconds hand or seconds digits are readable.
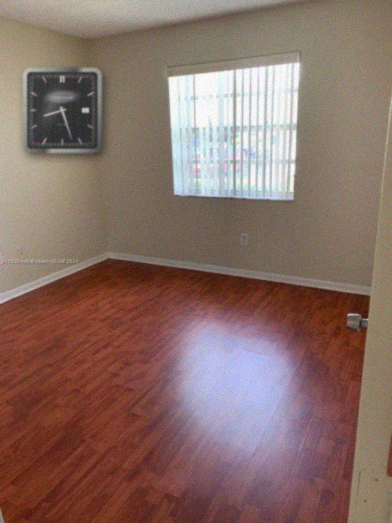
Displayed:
8:27
